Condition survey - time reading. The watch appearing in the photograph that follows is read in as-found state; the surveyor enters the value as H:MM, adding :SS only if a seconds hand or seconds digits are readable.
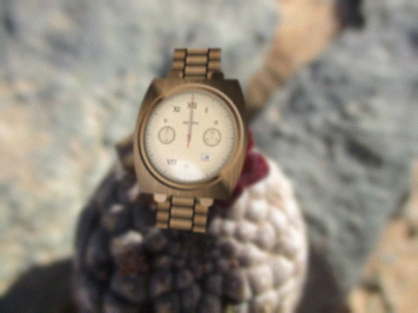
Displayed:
12:00
